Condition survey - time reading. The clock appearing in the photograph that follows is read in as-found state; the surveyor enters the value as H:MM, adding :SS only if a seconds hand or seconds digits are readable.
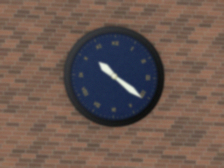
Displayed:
10:21
